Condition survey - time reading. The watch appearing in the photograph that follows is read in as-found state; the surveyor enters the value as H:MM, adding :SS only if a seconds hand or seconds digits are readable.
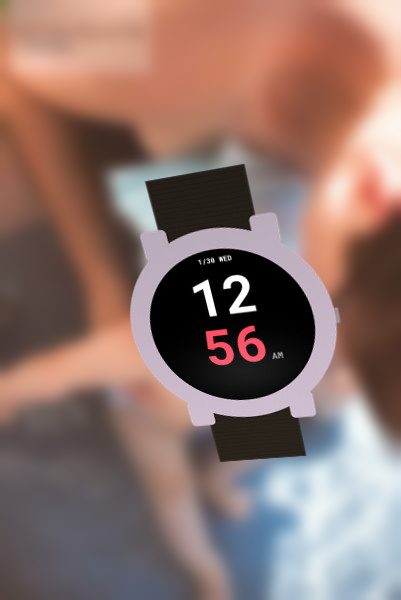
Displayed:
12:56
